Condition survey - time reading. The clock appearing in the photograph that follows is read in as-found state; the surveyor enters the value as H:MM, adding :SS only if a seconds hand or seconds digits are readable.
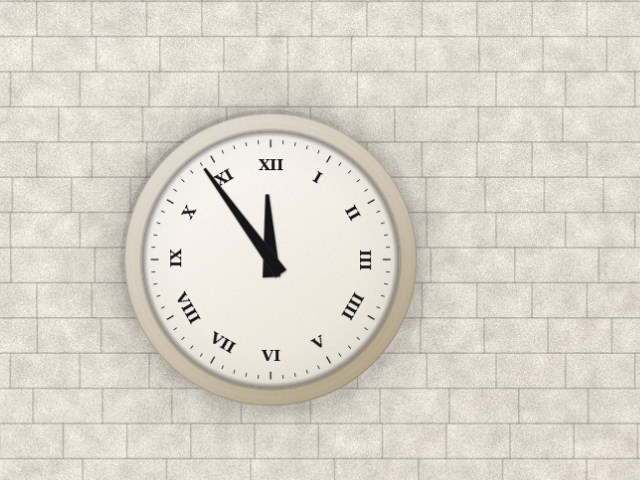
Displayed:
11:54
